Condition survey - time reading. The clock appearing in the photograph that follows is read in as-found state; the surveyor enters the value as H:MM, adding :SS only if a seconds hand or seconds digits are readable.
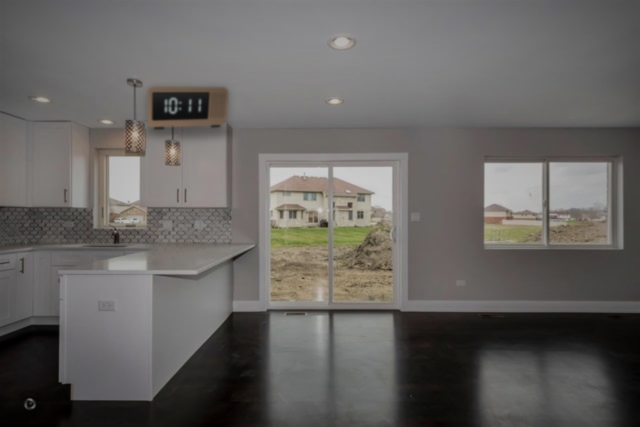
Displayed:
10:11
